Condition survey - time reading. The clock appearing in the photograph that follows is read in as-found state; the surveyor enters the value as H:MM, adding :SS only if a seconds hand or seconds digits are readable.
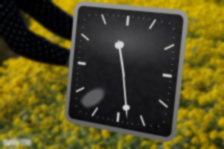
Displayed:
11:28
